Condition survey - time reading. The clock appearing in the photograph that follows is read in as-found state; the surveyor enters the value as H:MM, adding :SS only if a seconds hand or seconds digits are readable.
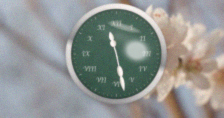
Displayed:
11:28
